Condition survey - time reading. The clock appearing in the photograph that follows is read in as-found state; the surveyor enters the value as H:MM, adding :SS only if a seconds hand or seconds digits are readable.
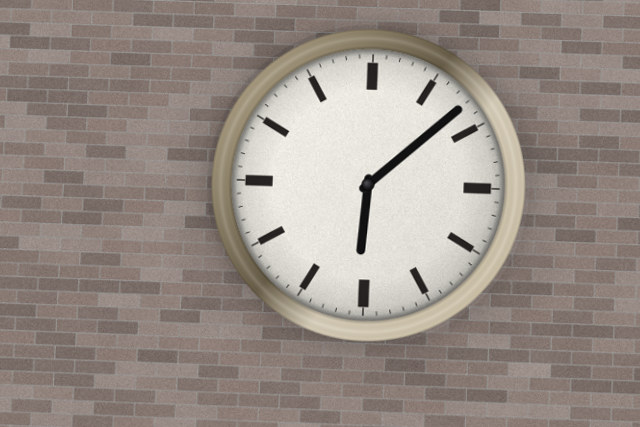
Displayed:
6:08
